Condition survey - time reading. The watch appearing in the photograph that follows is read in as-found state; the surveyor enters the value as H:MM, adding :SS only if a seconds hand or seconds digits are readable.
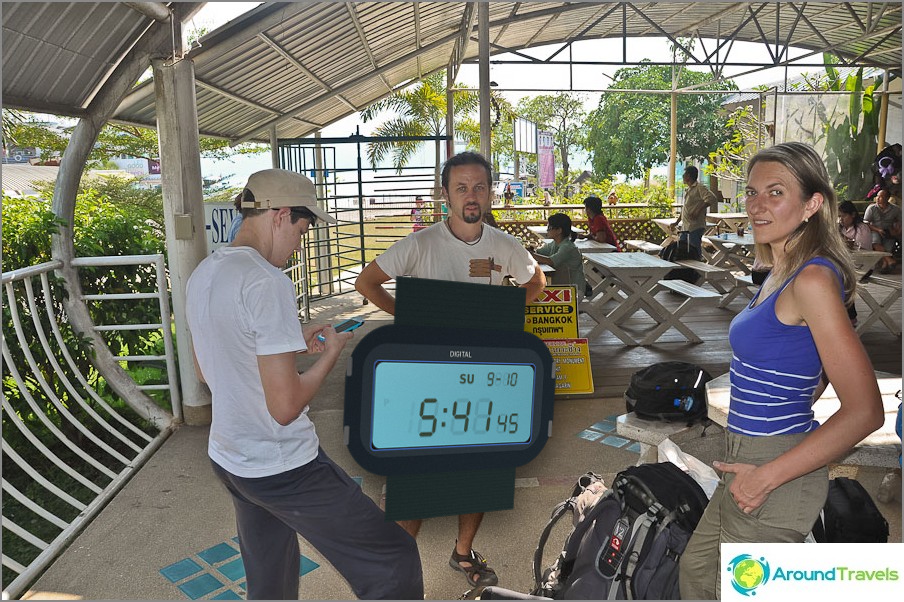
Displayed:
5:41:45
